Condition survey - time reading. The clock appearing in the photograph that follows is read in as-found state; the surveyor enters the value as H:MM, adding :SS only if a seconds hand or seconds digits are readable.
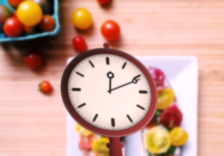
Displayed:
12:11
